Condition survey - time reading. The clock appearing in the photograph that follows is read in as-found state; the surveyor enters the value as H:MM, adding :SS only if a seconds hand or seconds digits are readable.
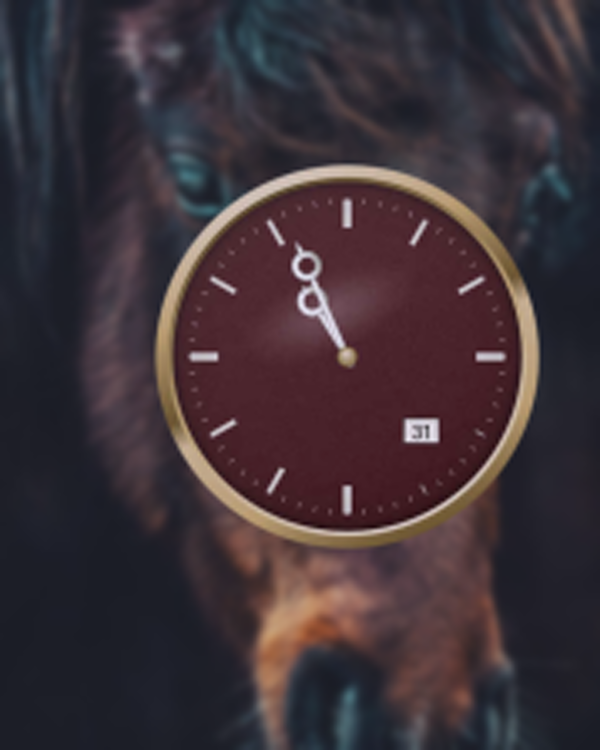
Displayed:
10:56
